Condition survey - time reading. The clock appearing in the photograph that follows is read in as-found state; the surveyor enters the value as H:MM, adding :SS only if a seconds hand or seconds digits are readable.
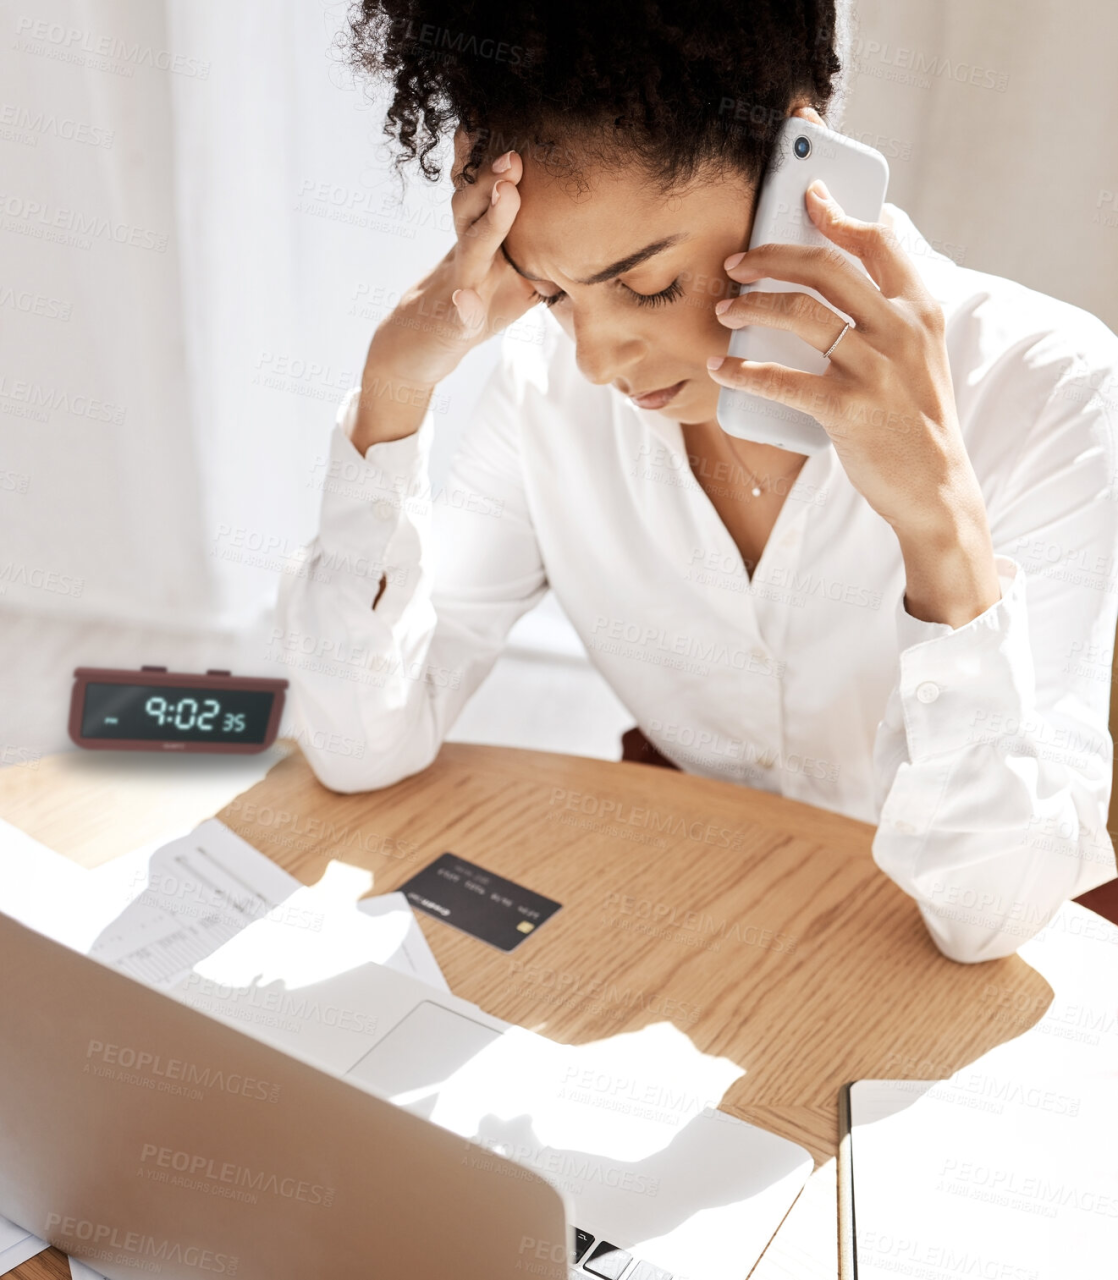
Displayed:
9:02:35
